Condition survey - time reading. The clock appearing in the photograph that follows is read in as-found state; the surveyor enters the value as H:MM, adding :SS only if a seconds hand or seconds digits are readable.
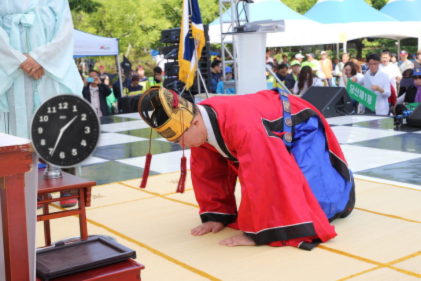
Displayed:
1:34
